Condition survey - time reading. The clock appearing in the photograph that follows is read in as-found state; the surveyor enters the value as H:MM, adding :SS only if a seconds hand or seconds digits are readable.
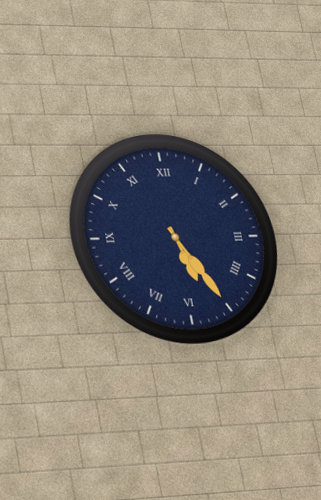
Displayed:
5:25
